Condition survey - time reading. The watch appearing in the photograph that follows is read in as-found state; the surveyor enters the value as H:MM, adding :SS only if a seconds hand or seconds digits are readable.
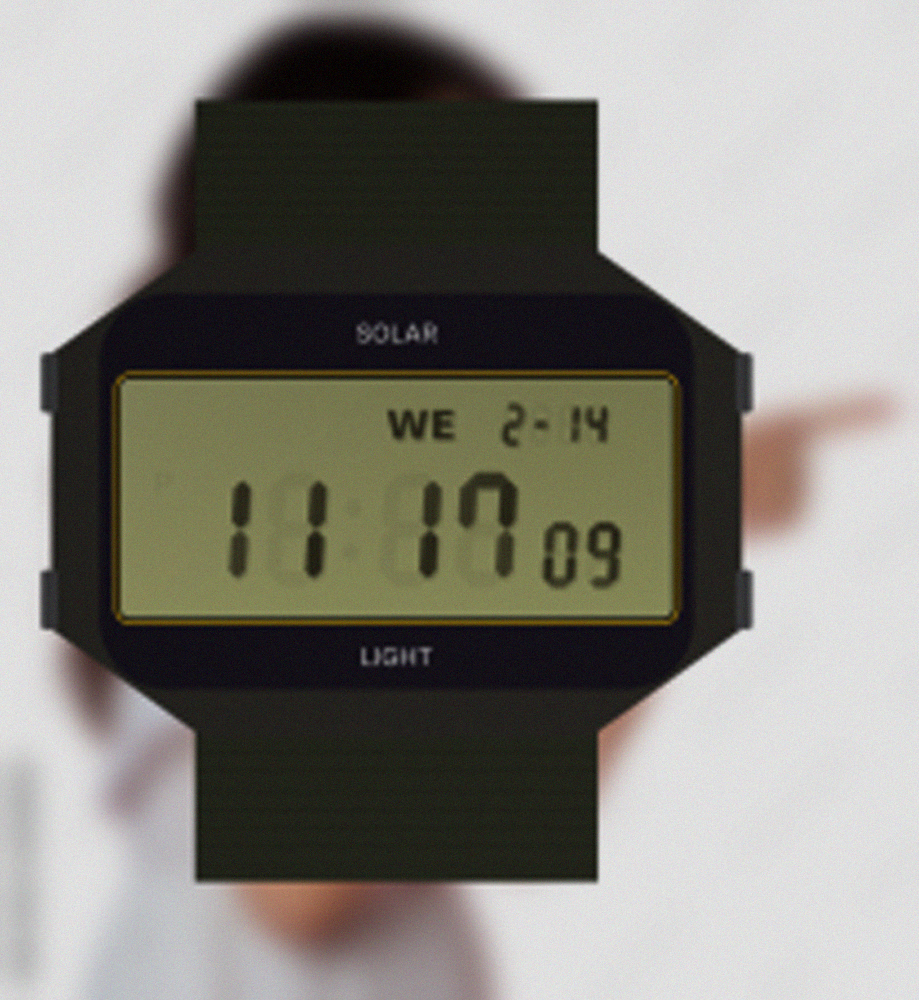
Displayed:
11:17:09
